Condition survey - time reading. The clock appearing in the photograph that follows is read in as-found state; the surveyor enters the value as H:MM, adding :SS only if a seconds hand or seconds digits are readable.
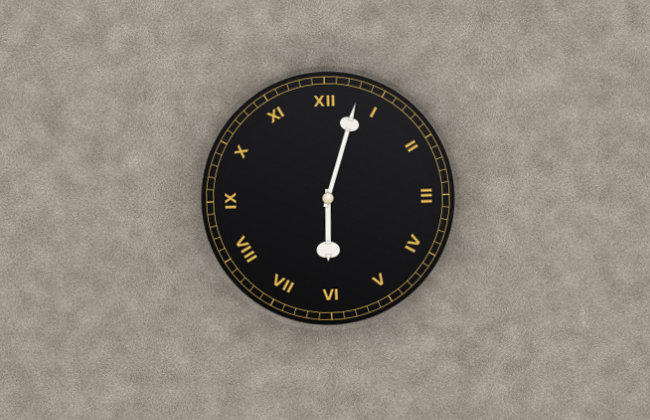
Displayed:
6:03
